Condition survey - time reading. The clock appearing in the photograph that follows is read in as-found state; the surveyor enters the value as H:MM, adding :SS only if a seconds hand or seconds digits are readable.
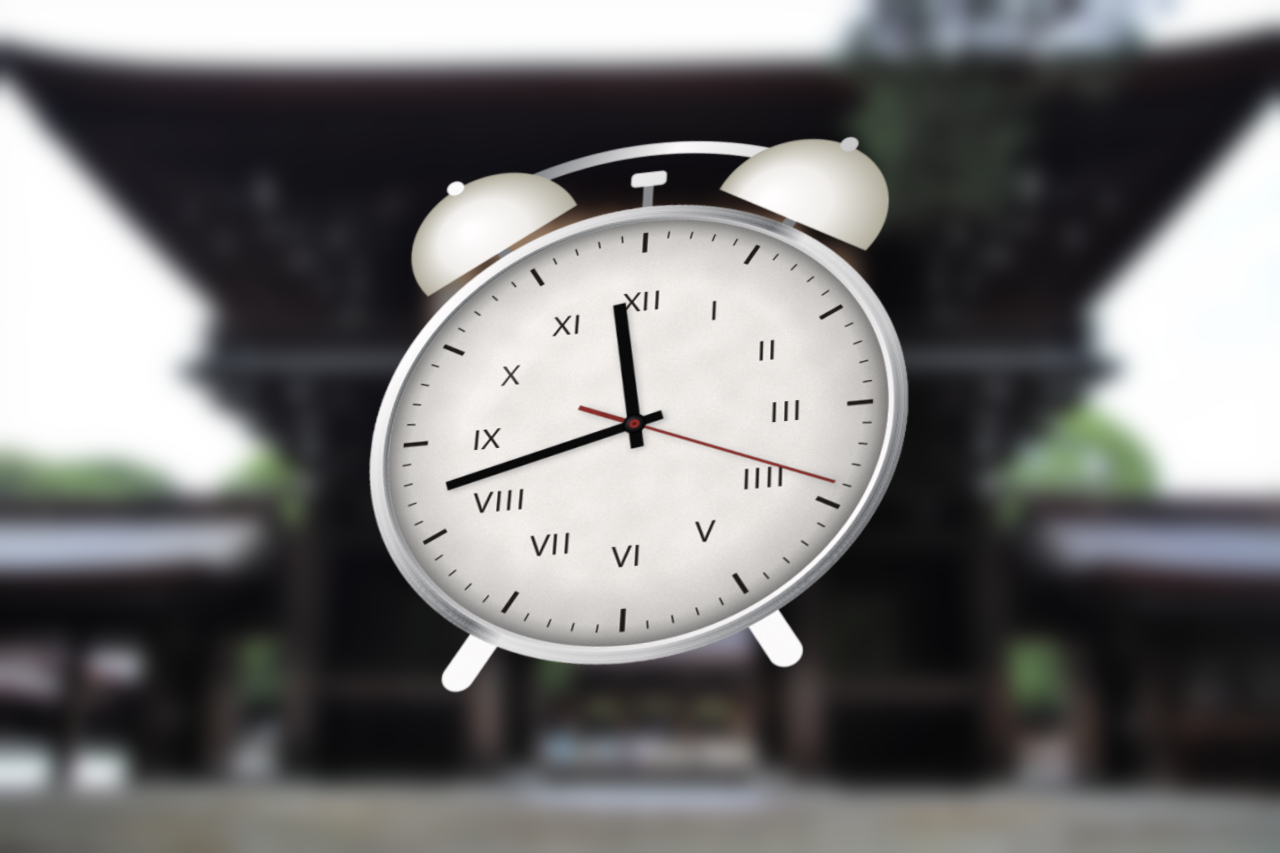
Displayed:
11:42:19
